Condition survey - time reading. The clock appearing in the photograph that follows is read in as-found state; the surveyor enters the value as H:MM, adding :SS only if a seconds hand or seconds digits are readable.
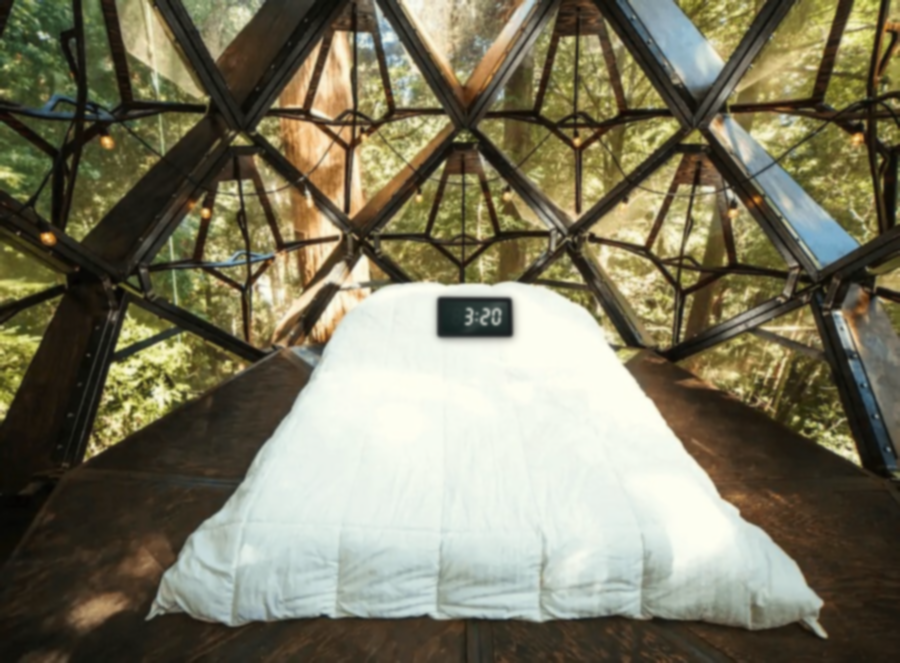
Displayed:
3:20
